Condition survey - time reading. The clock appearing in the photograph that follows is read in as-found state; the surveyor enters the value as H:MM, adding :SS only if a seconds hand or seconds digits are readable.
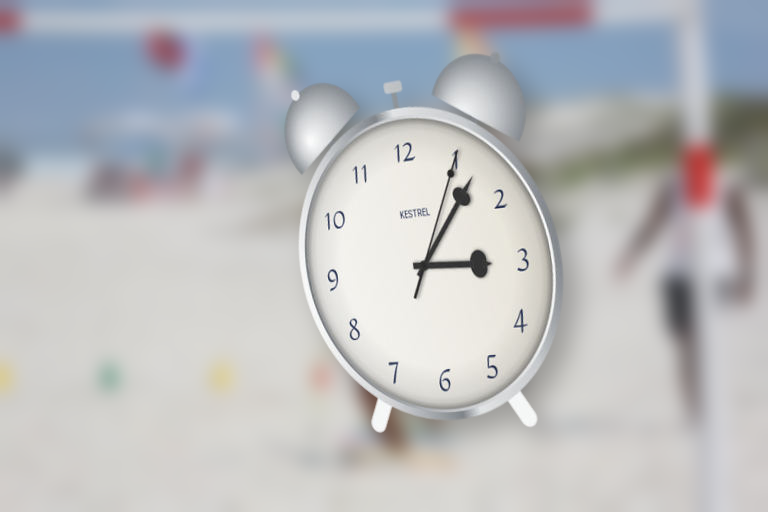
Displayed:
3:07:05
